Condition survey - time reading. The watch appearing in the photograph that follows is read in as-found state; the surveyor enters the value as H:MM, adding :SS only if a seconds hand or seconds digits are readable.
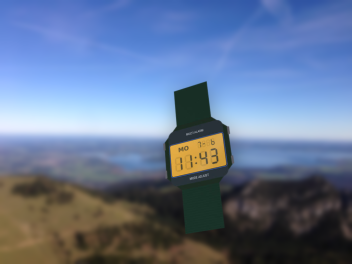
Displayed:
11:43
